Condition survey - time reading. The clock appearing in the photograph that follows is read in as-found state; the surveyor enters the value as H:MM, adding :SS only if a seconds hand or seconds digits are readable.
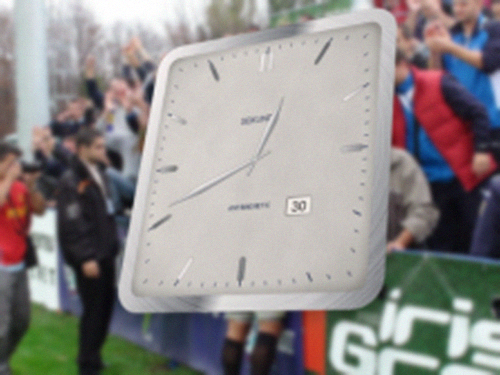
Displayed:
12:41
